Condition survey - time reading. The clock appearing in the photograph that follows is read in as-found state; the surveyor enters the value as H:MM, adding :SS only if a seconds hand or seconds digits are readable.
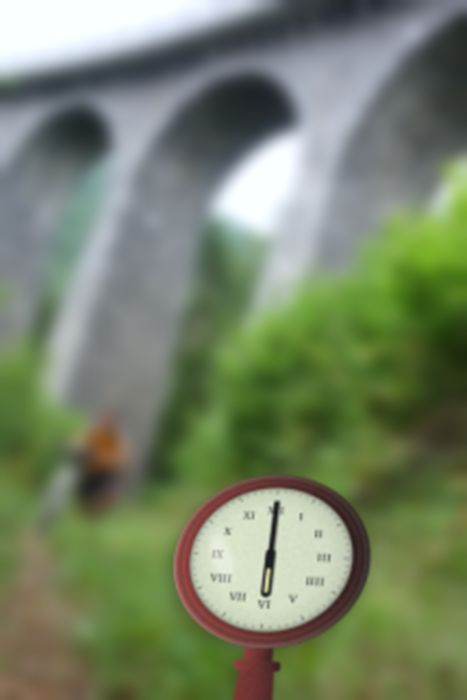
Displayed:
6:00
